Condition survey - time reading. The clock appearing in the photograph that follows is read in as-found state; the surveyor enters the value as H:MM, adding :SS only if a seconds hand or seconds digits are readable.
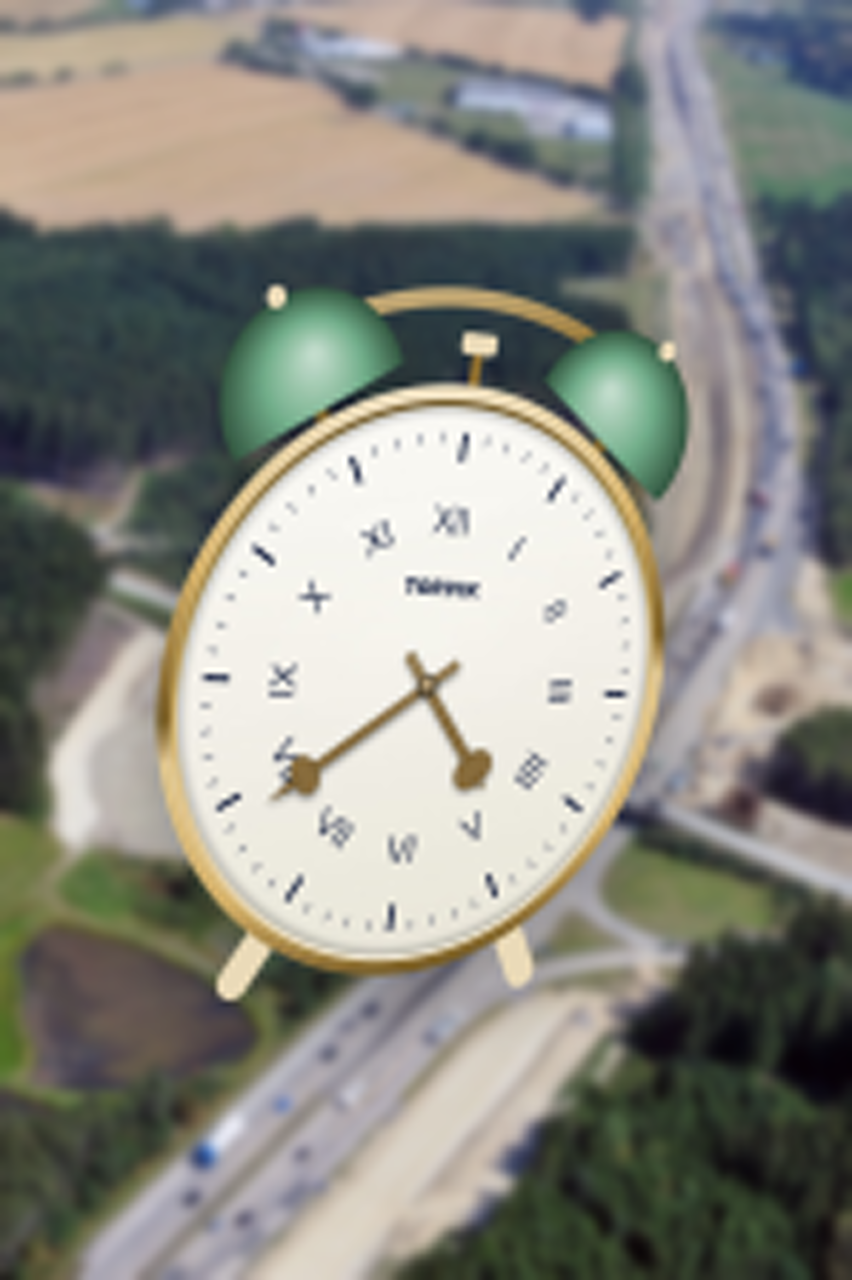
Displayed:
4:39
